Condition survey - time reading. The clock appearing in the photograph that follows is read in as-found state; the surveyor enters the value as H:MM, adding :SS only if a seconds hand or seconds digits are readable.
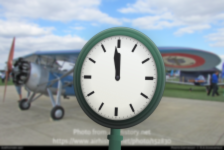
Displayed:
11:59
